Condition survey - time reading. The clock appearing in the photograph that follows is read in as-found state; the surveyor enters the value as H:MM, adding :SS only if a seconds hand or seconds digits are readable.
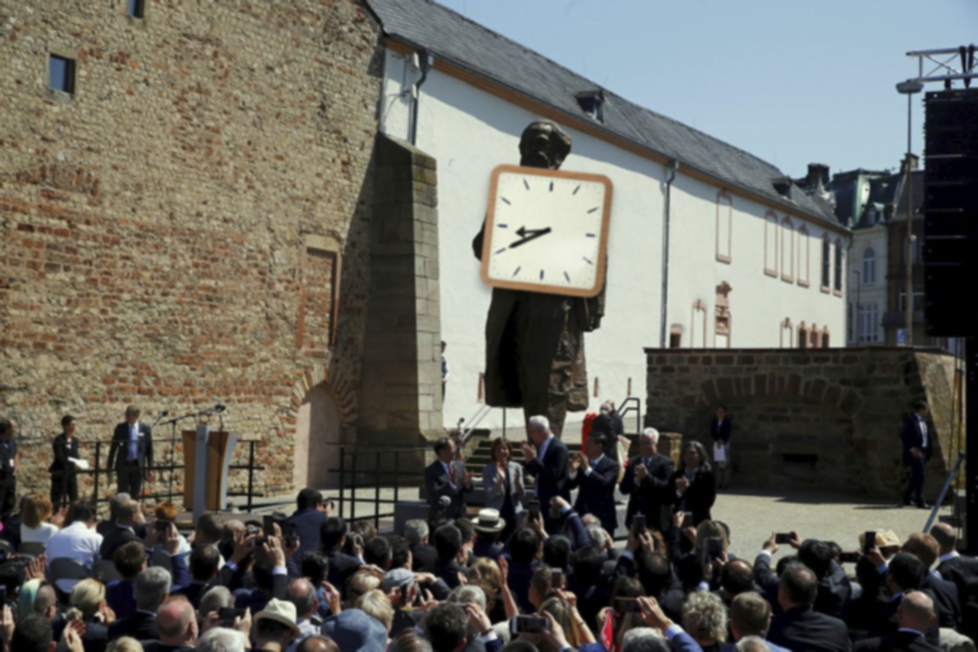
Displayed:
8:40
